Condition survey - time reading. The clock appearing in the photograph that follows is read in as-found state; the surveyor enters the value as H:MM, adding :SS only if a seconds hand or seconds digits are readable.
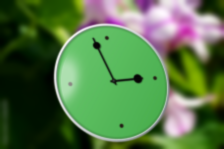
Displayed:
2:57
